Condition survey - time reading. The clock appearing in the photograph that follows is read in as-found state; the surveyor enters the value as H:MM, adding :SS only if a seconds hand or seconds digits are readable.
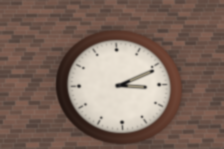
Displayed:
3:11
